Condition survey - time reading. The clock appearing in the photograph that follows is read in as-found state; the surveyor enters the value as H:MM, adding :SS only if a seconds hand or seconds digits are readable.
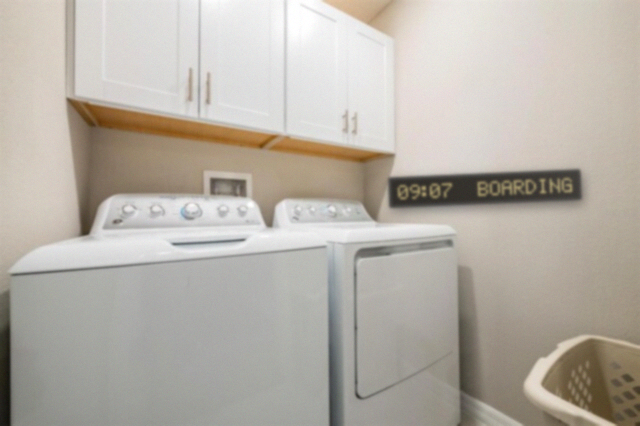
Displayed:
9:07
